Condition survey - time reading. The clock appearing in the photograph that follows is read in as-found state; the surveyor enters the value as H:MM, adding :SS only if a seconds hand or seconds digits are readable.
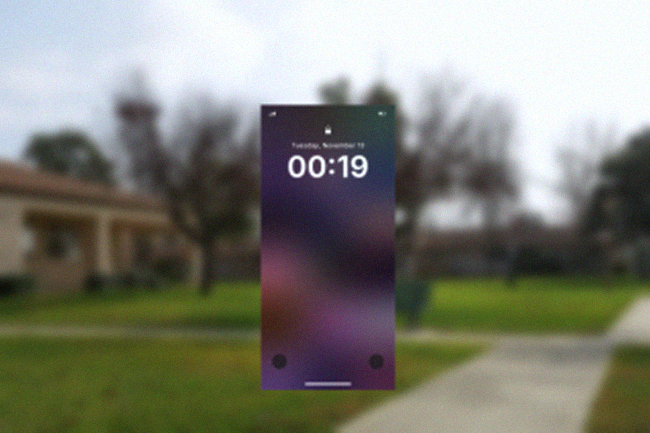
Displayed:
0:19
